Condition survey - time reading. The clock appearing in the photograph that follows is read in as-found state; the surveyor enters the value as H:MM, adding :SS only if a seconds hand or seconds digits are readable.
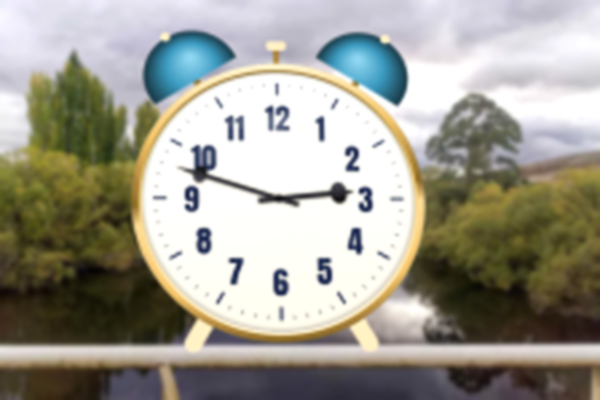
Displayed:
2:48
